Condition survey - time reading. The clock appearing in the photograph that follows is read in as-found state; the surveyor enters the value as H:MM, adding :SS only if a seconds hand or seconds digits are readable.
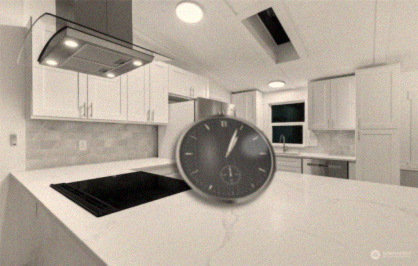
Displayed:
1:04
